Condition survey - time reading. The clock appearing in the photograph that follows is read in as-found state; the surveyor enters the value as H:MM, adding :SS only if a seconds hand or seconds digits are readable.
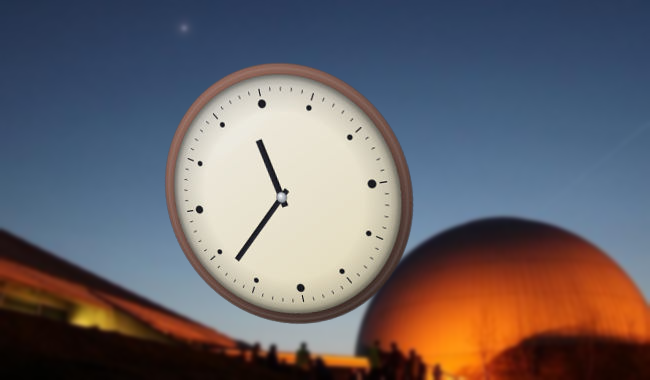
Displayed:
11:38
